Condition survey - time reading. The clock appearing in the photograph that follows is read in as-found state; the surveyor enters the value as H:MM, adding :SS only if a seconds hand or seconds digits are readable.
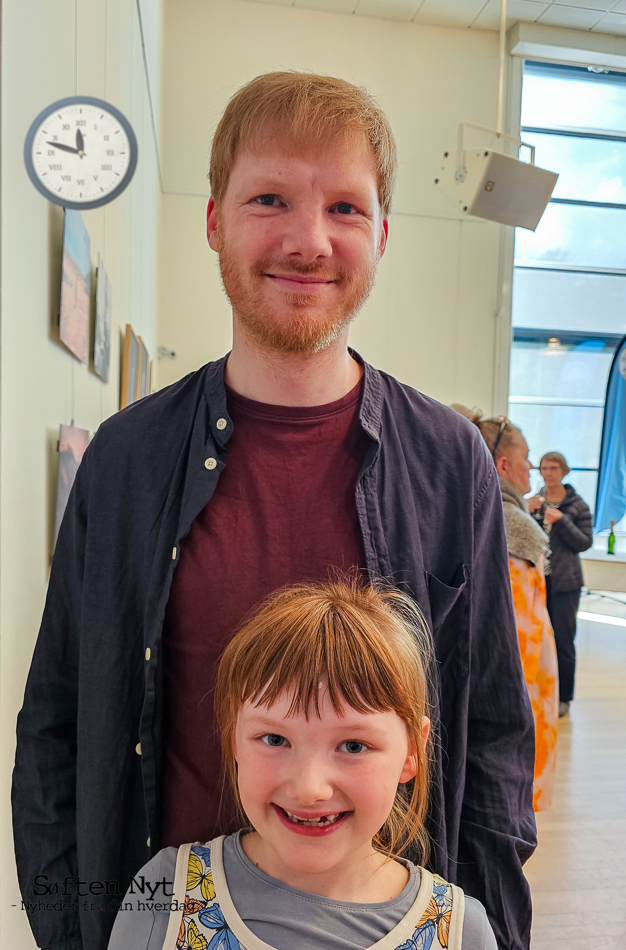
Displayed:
11:48
